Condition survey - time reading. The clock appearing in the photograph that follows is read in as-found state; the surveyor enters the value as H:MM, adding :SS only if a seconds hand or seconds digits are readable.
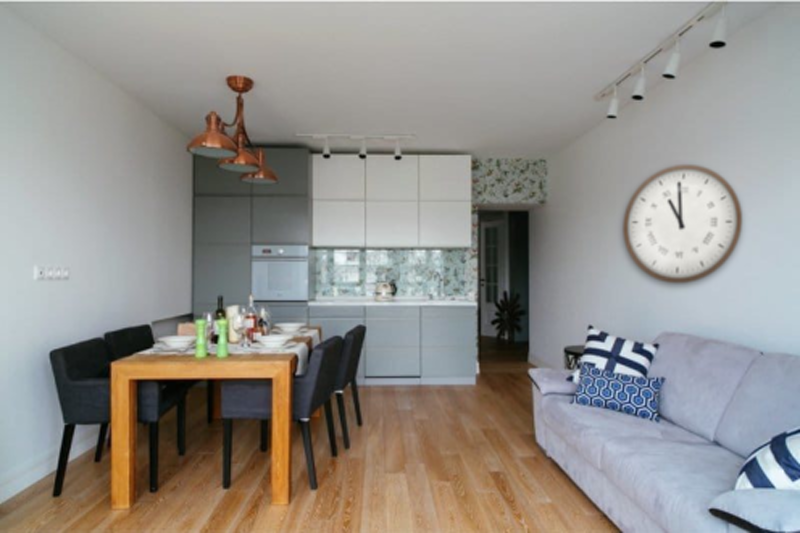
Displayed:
10:59
